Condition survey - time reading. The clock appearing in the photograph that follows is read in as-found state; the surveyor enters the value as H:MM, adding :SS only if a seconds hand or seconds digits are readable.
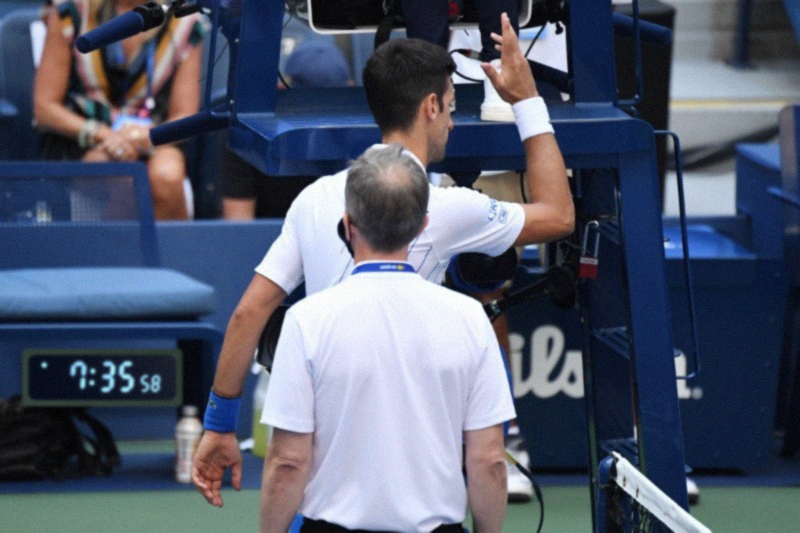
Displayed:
7:35:58
